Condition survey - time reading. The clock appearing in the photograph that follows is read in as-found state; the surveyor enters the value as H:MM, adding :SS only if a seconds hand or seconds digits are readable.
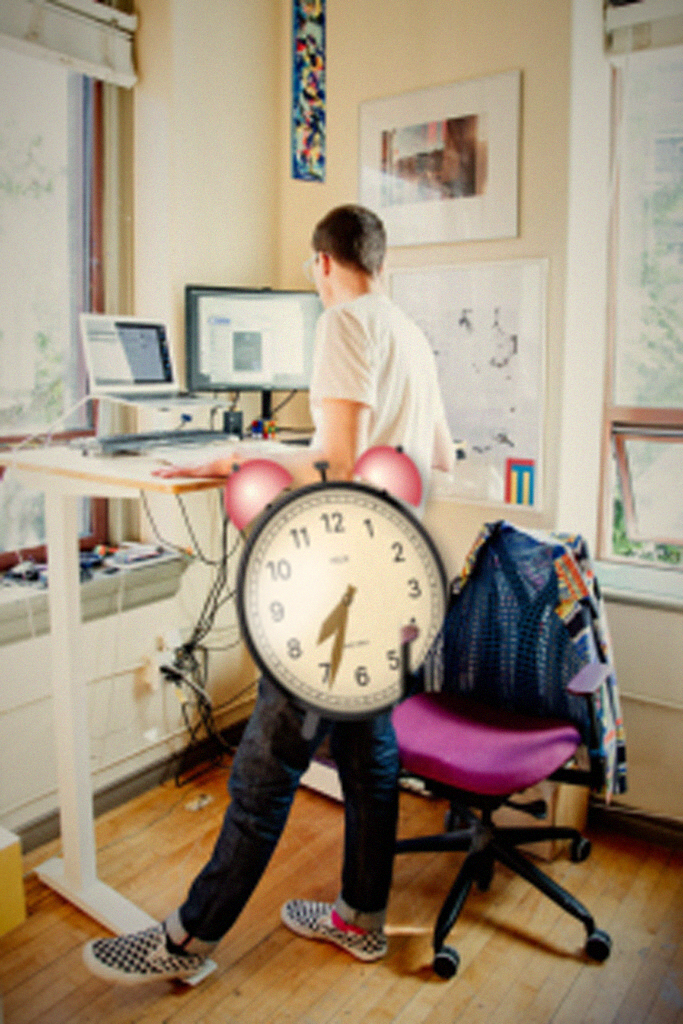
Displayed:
7:34
